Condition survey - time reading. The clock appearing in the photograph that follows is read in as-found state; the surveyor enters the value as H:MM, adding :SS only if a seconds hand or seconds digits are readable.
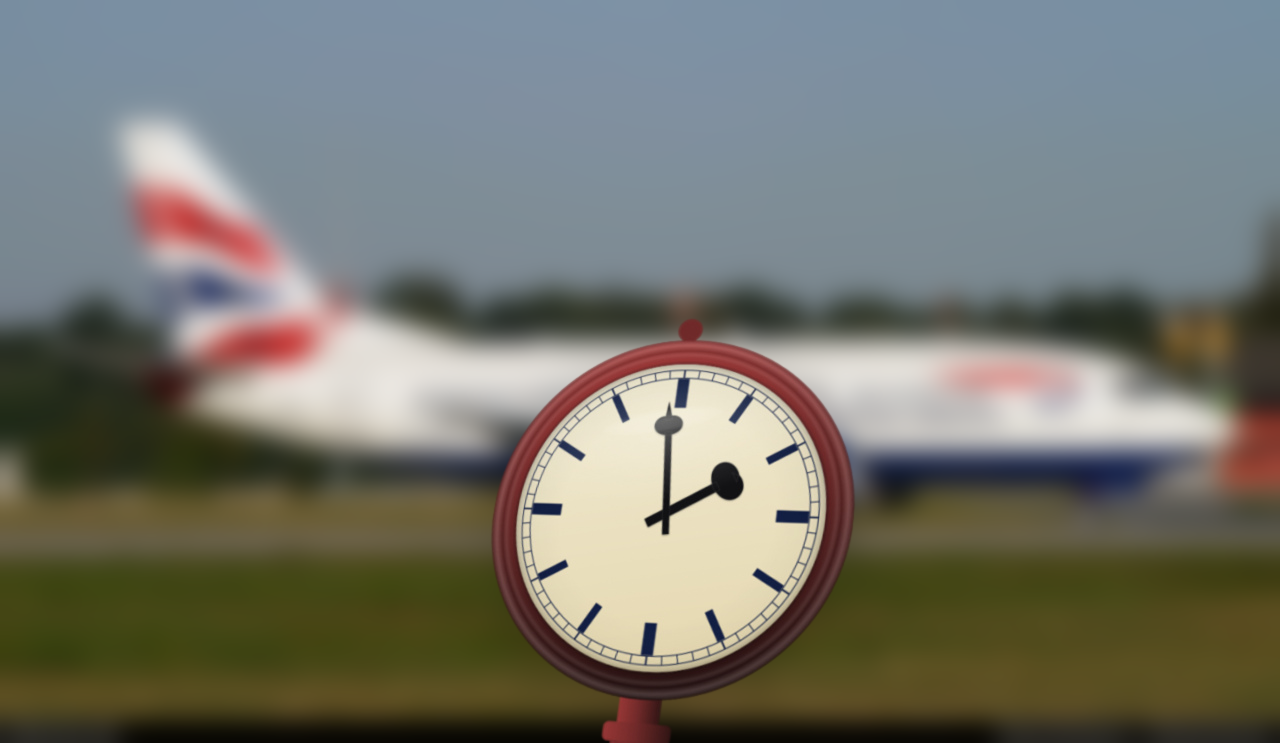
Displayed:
1:59
